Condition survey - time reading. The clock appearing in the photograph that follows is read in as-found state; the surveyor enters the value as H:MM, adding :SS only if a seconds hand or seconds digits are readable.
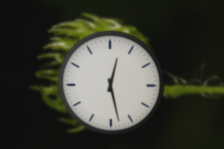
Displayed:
12:28
